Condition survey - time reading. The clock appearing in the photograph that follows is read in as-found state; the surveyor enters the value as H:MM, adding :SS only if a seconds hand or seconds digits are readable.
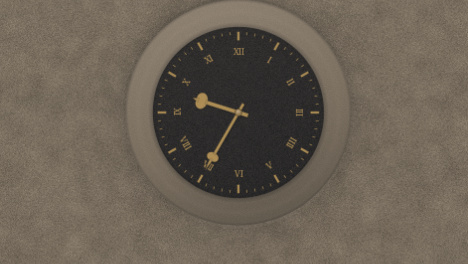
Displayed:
9:35
